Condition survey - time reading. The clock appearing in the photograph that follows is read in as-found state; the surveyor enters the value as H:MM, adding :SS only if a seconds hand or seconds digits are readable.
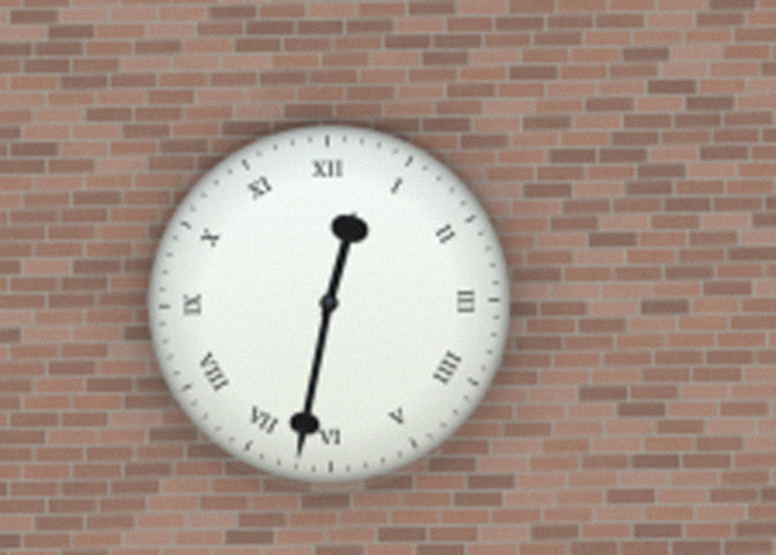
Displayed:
12:32
